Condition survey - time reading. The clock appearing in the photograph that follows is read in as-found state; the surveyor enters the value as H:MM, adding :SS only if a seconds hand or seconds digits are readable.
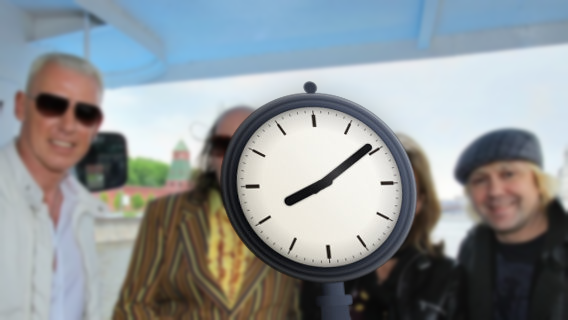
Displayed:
8:09
